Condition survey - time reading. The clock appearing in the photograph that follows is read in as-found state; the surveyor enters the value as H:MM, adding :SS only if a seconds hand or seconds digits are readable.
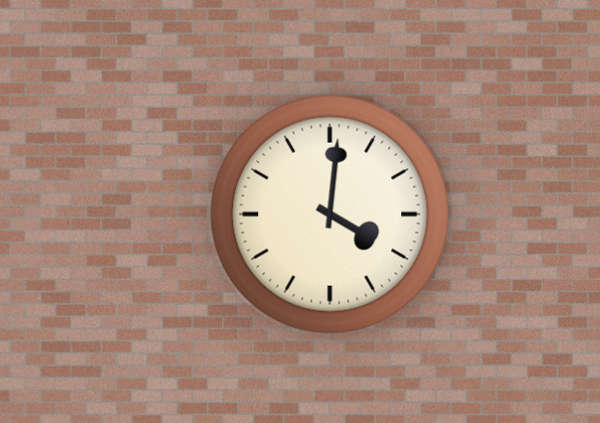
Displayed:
4:01
